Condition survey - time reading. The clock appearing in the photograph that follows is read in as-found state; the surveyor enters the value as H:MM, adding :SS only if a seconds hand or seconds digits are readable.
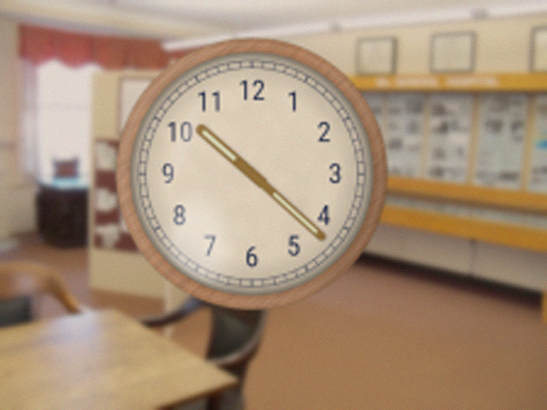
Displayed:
10:22
